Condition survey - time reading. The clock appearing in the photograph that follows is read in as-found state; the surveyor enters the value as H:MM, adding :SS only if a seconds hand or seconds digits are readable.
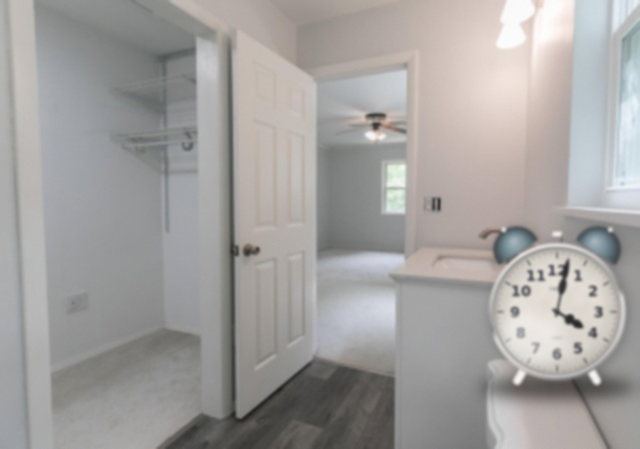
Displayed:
4:02
